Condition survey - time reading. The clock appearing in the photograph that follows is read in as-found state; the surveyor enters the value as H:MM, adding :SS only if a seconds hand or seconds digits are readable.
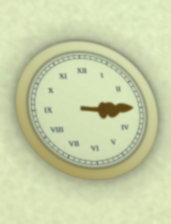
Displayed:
3:15
